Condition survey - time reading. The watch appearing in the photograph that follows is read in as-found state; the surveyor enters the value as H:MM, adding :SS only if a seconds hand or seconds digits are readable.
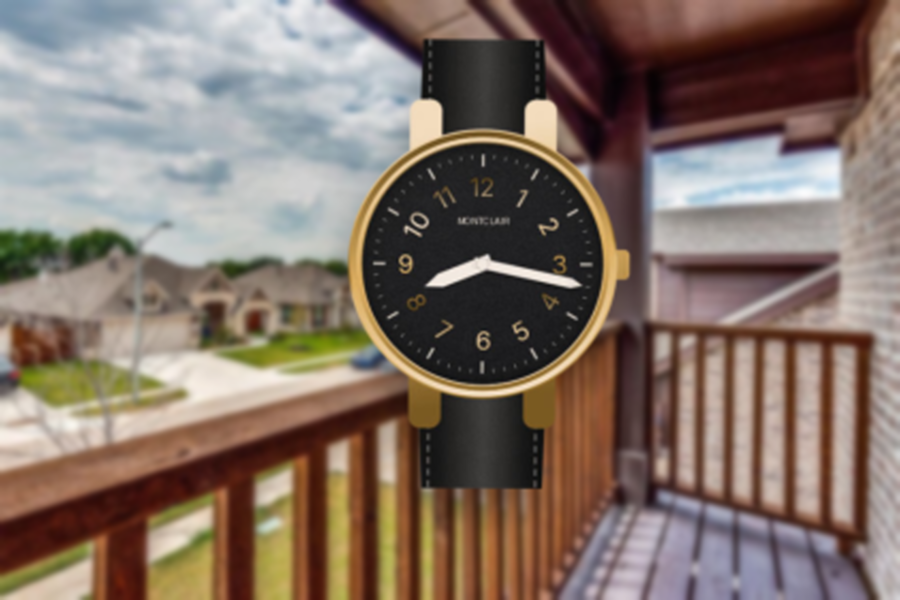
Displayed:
8:17
